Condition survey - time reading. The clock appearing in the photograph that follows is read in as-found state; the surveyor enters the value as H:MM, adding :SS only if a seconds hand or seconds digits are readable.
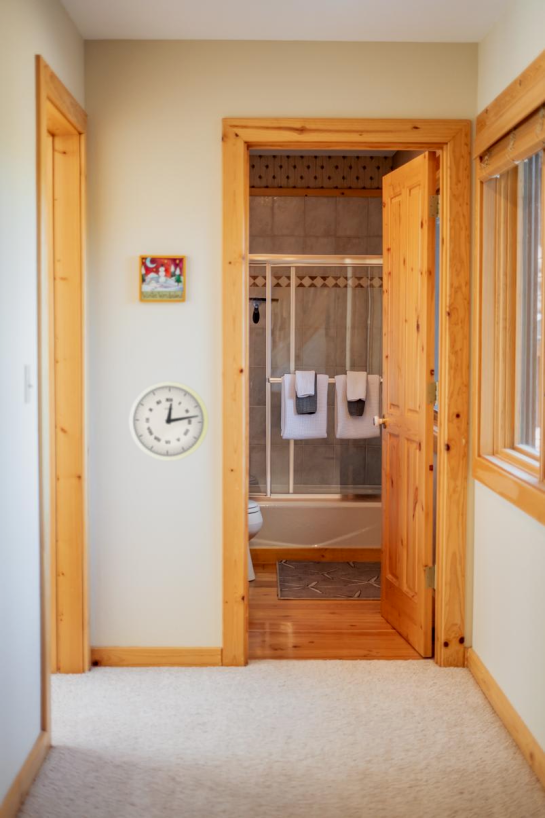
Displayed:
12:13
